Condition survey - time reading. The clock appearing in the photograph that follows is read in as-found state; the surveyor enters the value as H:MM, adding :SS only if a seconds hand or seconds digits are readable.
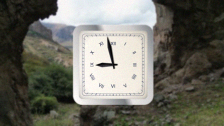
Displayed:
8:58
